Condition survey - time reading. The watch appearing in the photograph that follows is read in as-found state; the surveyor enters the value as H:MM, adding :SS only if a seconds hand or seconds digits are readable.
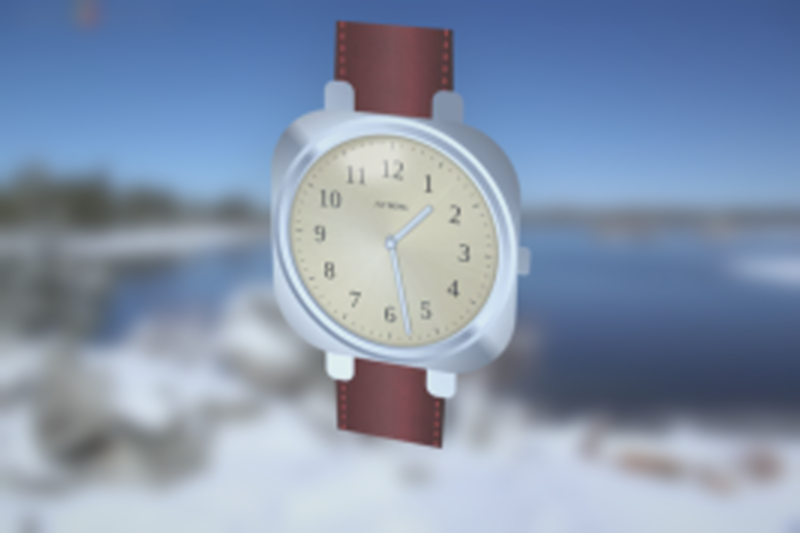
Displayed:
1:28
